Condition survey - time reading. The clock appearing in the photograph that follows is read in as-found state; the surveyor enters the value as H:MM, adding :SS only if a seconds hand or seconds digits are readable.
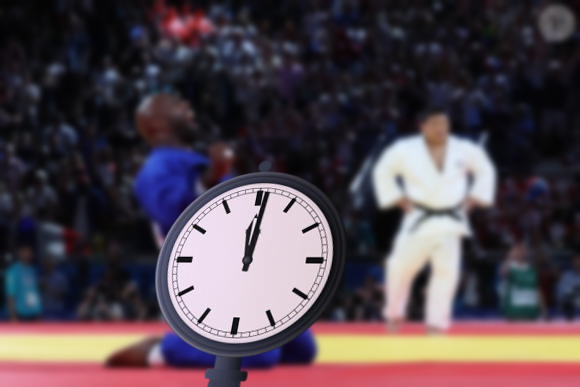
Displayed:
12:01
